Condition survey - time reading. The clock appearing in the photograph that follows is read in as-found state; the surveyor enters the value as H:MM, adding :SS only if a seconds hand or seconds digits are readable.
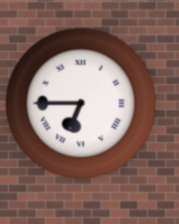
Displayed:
6:45
